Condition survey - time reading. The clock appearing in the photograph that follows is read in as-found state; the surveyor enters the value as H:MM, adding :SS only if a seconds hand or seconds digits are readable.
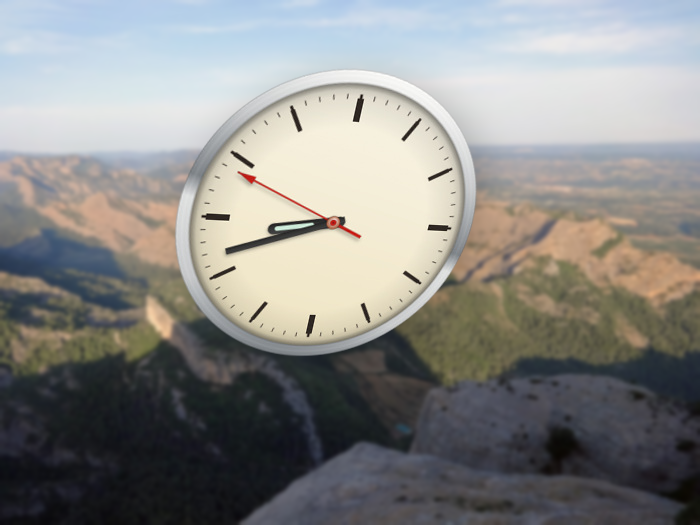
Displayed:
8:41:49
